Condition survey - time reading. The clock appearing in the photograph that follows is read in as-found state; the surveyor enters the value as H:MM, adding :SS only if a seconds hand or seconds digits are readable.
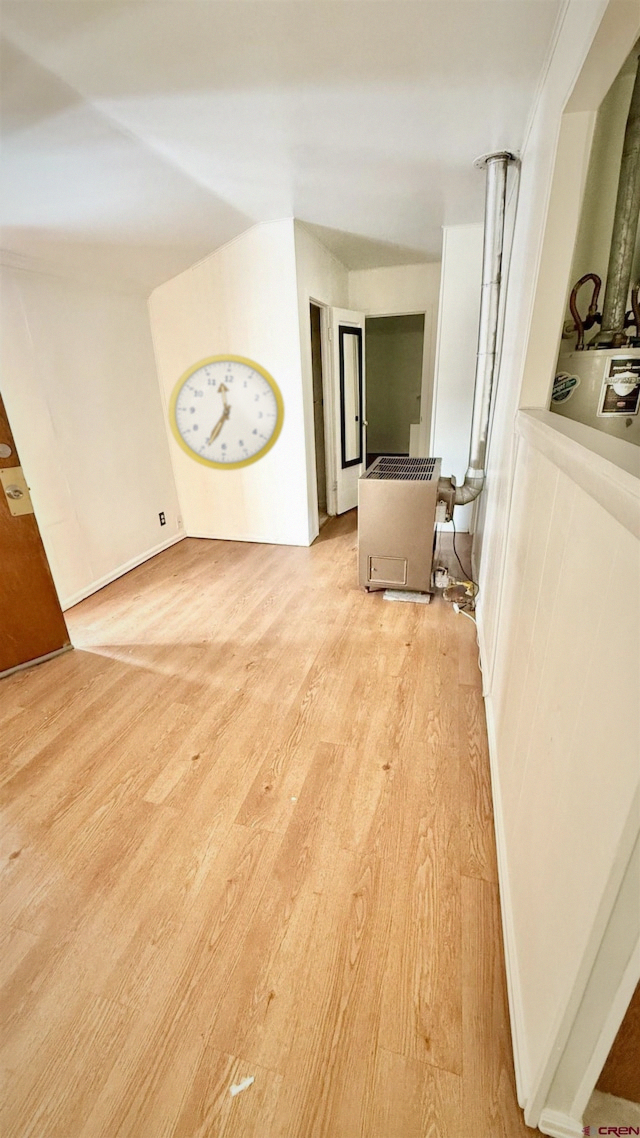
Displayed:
11:34
